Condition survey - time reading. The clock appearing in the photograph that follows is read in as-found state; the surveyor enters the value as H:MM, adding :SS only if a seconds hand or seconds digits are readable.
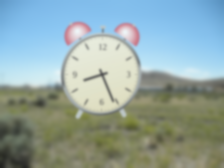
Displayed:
8:26
